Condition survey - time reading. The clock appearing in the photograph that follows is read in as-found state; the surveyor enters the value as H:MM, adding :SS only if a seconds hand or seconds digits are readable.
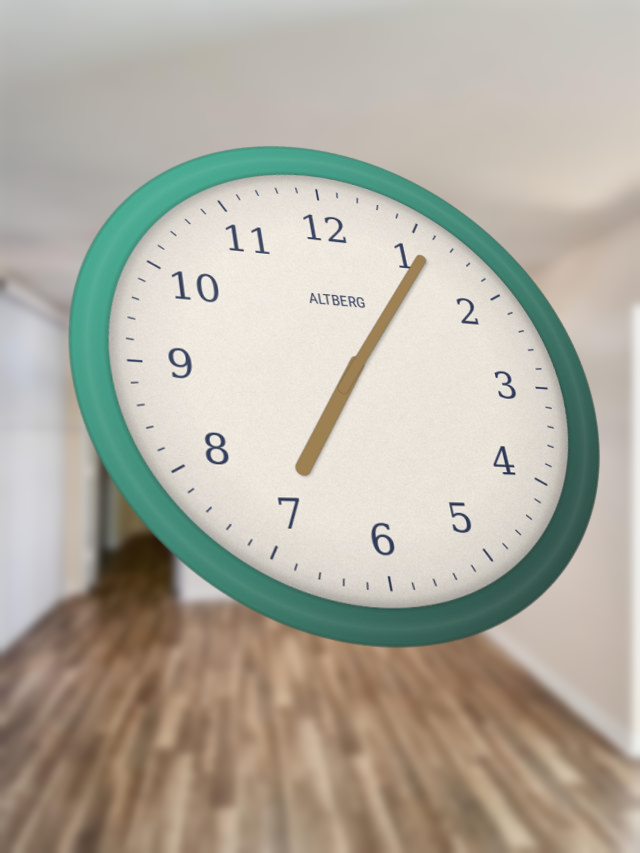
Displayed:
7:06
